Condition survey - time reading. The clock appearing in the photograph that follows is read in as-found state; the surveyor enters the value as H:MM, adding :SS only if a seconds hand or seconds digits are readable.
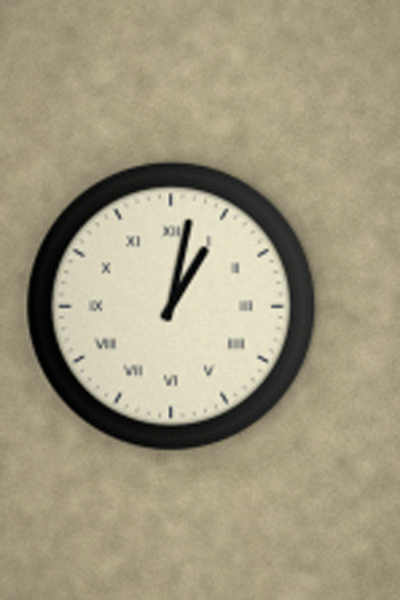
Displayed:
1:02
